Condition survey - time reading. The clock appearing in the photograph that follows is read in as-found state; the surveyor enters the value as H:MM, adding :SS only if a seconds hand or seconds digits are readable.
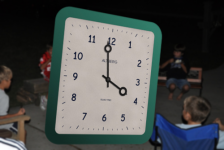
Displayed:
3:59
